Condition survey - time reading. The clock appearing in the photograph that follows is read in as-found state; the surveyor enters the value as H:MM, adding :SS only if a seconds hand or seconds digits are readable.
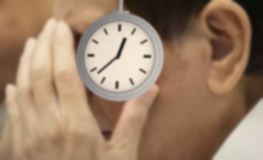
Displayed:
12:38
